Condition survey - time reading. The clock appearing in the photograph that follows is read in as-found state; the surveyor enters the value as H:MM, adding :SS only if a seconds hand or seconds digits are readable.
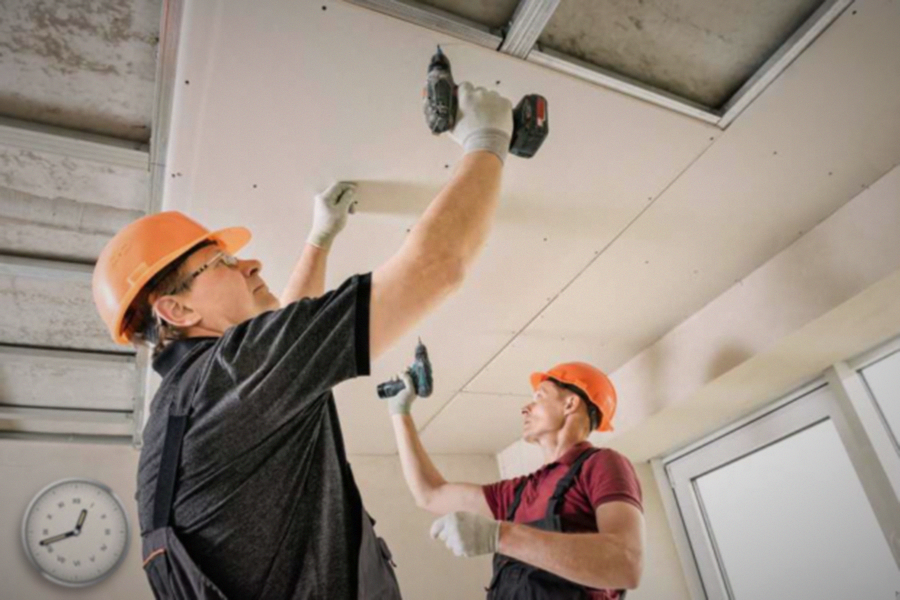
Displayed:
12:42
